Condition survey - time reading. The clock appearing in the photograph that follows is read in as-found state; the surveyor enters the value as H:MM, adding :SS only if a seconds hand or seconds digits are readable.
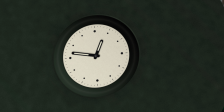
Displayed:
12:47
